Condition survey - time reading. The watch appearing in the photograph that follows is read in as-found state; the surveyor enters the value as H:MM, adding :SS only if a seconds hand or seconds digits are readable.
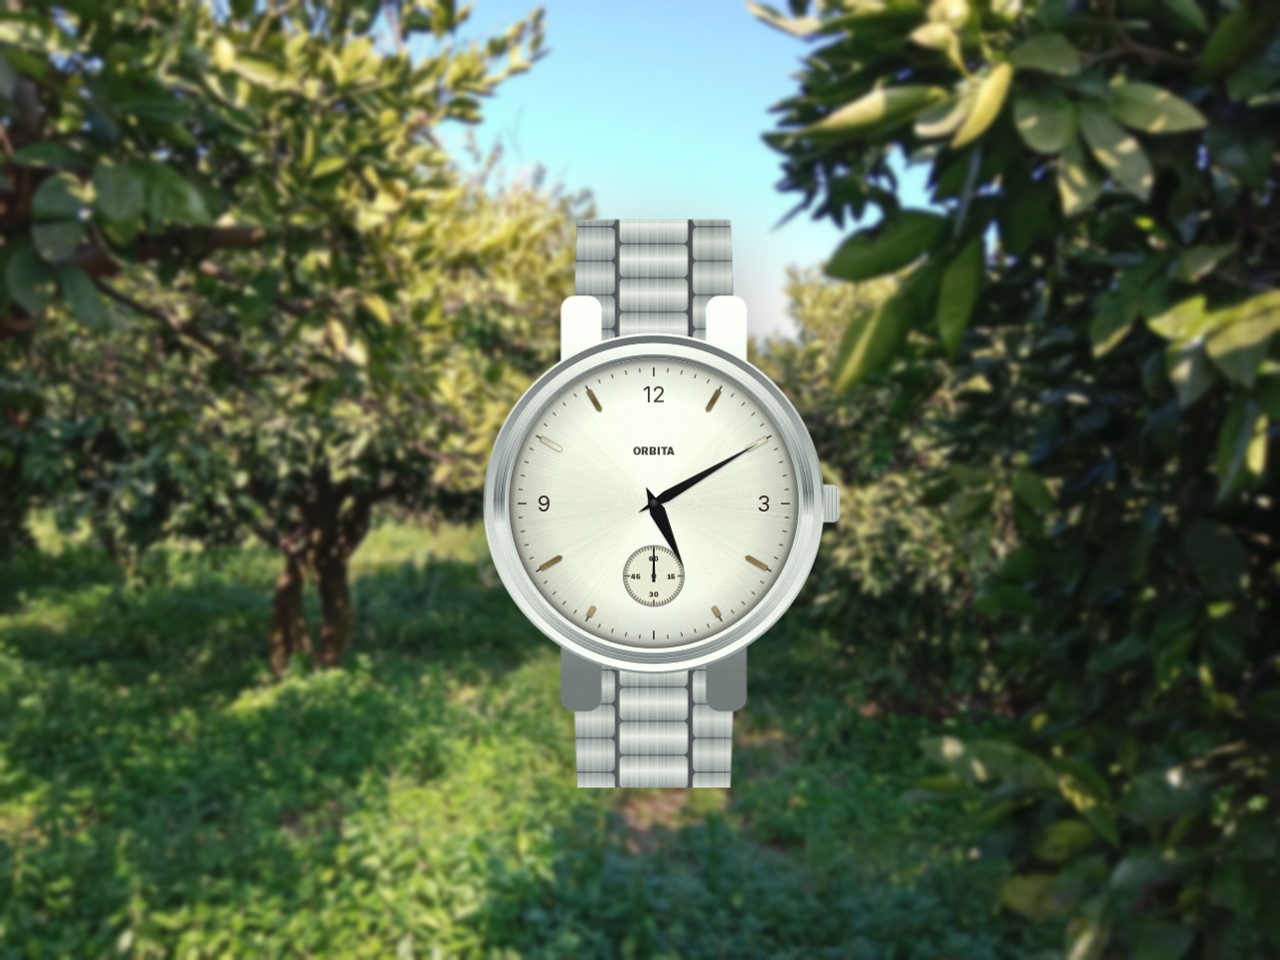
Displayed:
5:10
